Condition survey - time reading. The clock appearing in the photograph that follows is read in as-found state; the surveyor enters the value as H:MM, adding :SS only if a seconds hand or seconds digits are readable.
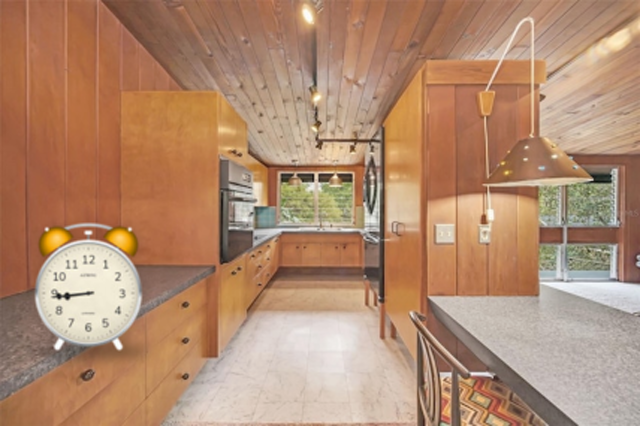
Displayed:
8:44
